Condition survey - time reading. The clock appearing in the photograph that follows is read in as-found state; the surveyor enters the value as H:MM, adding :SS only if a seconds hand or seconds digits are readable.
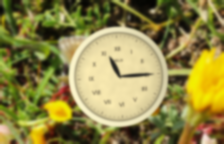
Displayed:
11:15
